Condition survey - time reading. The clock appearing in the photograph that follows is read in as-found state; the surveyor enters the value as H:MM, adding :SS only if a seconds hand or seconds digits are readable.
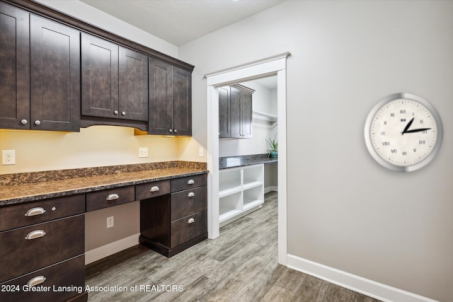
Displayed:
1:14
